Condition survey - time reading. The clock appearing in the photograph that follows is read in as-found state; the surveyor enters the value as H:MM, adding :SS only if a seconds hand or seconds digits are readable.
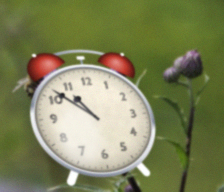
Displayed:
10:52
